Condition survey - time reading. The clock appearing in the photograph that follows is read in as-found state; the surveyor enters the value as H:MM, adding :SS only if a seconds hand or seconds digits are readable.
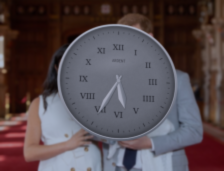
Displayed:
5:35
